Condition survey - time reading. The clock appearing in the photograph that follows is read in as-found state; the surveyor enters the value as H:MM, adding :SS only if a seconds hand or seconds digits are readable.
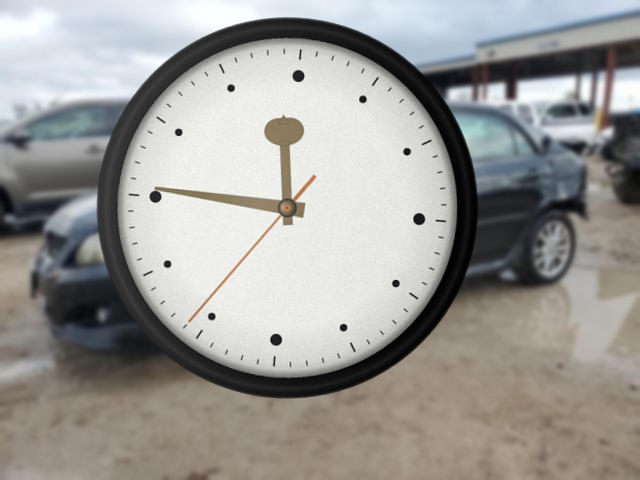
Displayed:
11:45:36
